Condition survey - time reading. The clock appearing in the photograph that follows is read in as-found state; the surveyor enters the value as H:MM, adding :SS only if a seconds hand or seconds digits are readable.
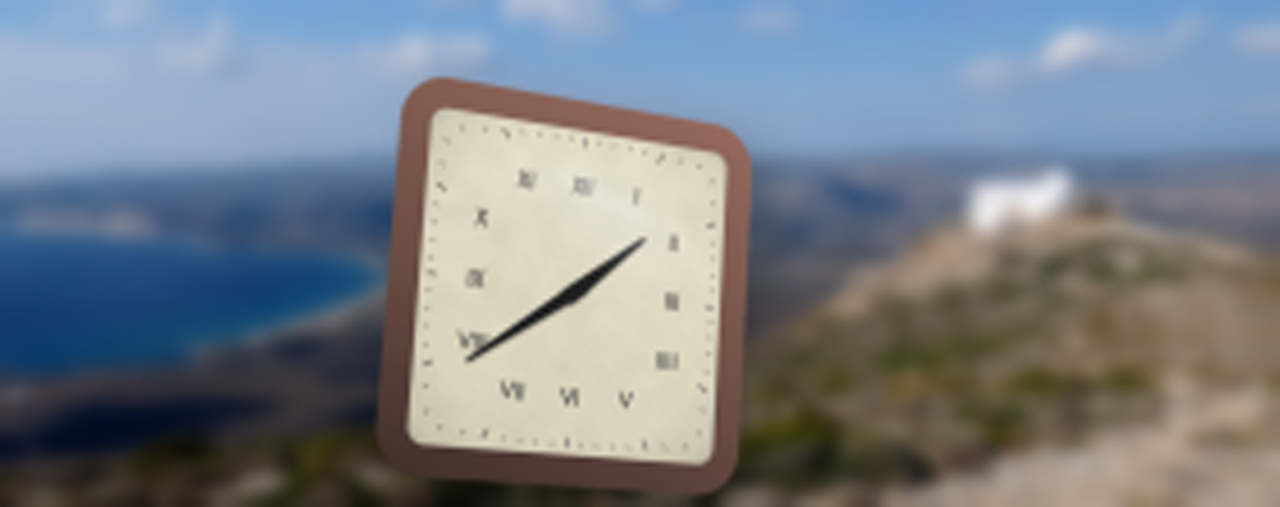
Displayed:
1:39
